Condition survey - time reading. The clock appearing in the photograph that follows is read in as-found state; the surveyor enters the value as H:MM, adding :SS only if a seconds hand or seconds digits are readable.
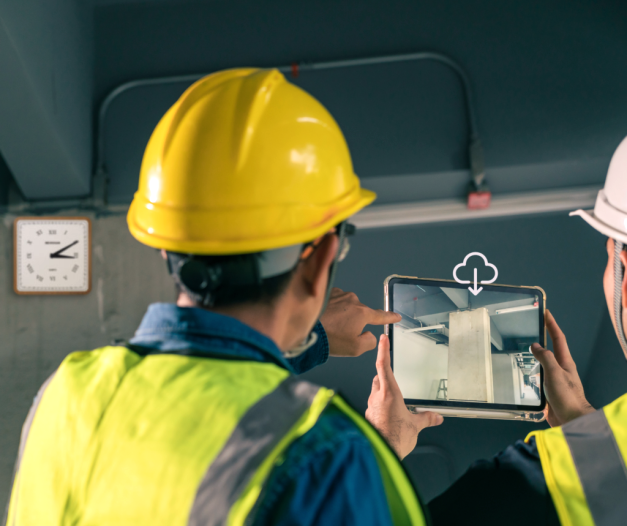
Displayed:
3:10
